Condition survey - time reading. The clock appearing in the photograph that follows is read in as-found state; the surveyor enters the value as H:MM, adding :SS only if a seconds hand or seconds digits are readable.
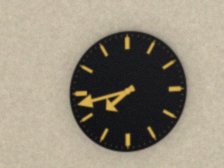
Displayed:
7:43
